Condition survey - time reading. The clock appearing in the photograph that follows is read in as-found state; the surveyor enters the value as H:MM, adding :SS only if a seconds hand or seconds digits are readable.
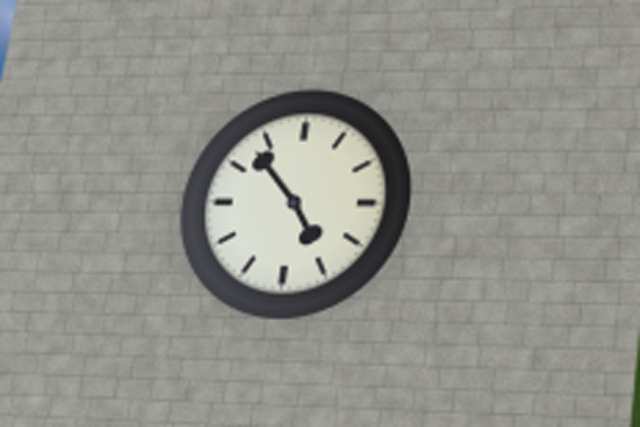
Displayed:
4:53
